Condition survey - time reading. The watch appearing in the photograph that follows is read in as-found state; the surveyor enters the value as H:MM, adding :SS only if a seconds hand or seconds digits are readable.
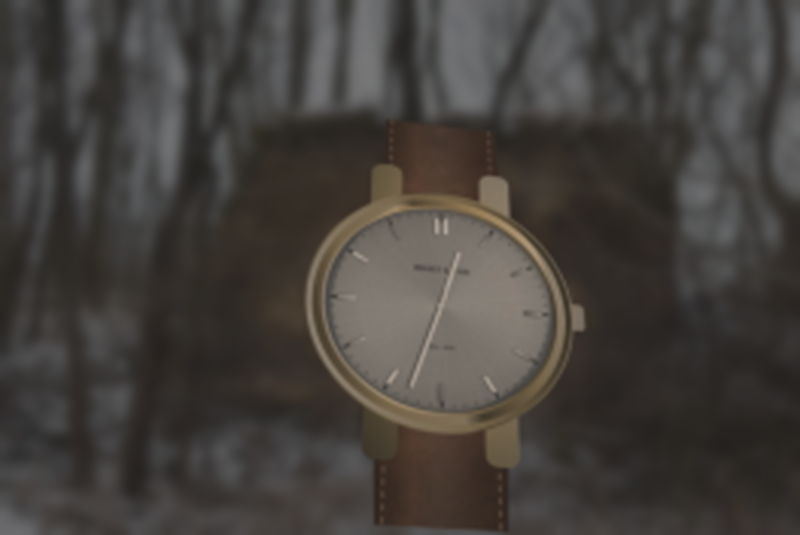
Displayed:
12:33
